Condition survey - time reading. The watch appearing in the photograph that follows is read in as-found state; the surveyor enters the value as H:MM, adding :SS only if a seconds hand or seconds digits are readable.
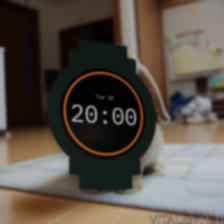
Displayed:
20:00
